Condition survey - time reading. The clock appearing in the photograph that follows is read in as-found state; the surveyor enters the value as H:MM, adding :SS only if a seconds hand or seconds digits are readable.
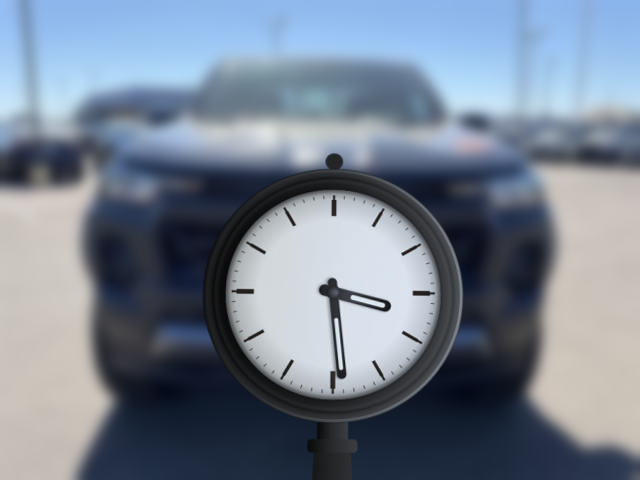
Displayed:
3:29
